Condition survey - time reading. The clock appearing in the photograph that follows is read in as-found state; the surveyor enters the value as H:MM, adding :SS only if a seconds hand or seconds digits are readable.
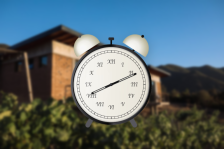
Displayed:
8:11
